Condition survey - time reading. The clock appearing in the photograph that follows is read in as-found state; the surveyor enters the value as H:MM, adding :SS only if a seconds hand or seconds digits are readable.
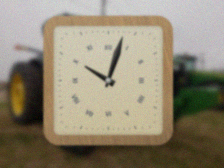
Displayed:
10:03
